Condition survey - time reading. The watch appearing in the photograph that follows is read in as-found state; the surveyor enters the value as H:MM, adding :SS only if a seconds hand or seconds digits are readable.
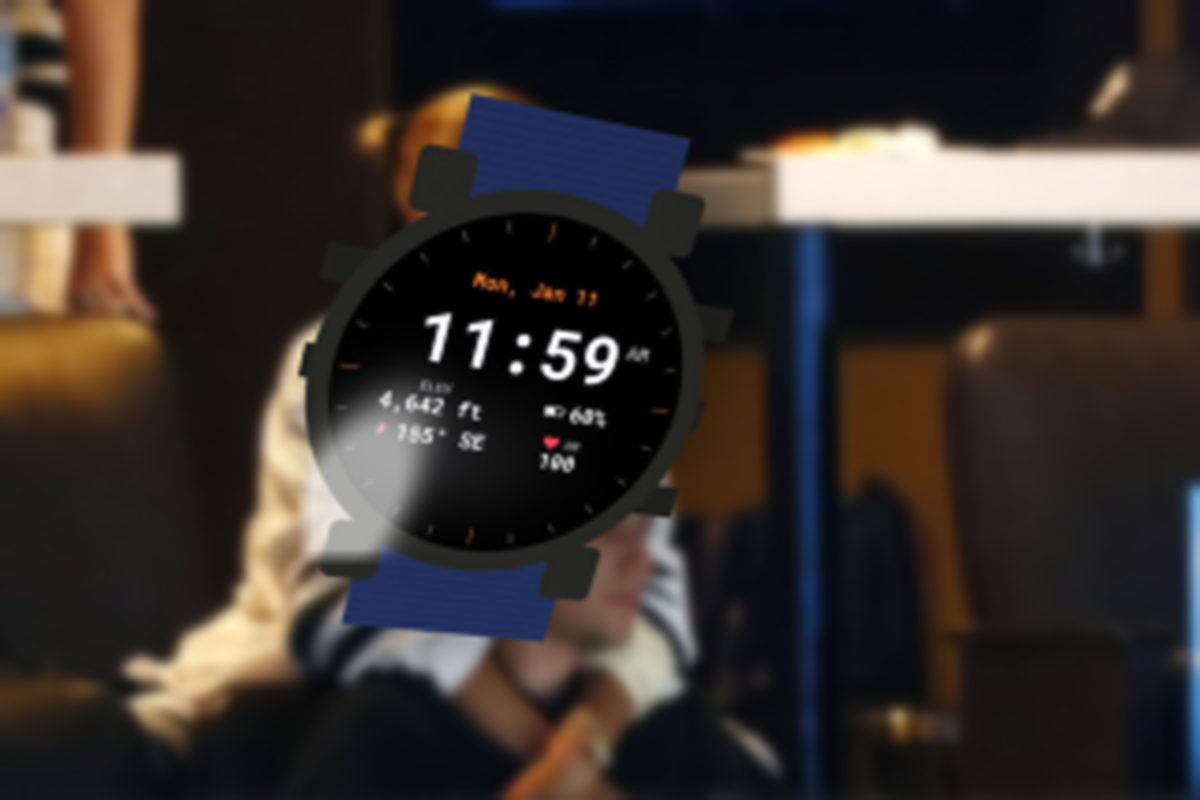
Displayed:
11:59
